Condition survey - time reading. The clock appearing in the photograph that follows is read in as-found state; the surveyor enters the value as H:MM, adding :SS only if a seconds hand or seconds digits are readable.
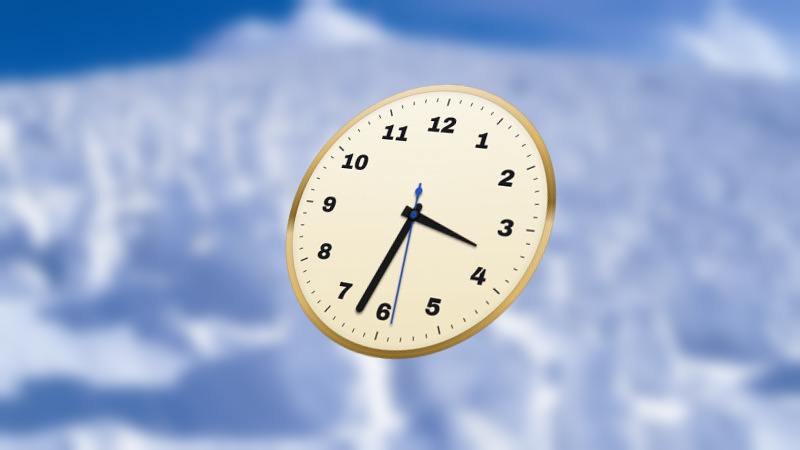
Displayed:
3:32:29
